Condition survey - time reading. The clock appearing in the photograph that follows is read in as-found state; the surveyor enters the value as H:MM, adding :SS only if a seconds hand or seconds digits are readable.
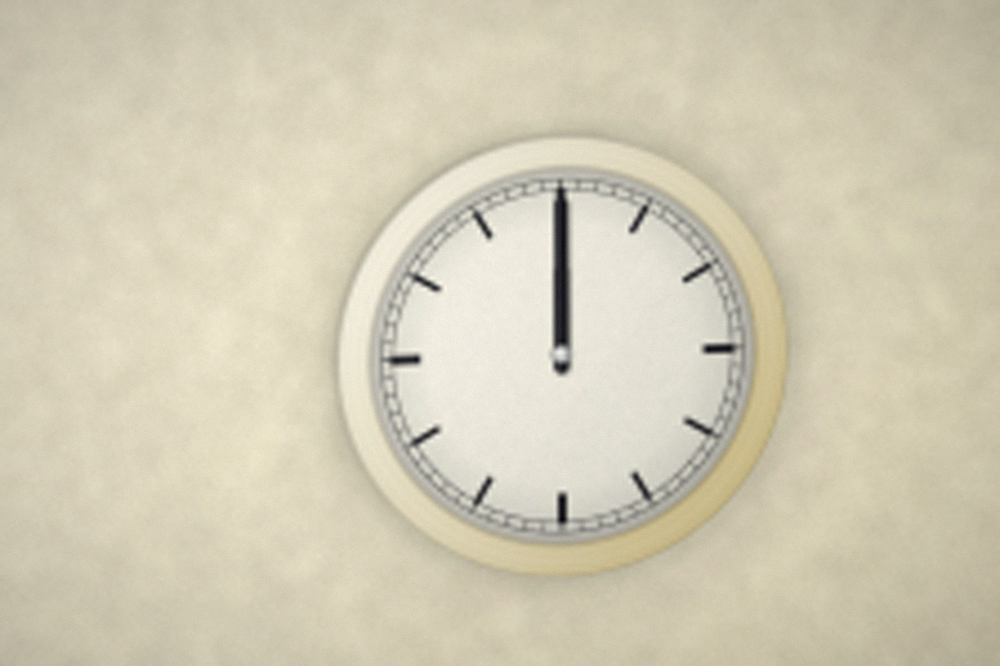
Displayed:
12:00
